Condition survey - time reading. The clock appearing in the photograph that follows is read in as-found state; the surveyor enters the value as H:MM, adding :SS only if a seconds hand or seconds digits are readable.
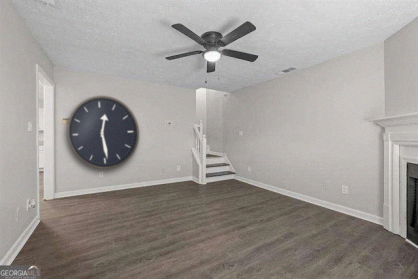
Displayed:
12:29
